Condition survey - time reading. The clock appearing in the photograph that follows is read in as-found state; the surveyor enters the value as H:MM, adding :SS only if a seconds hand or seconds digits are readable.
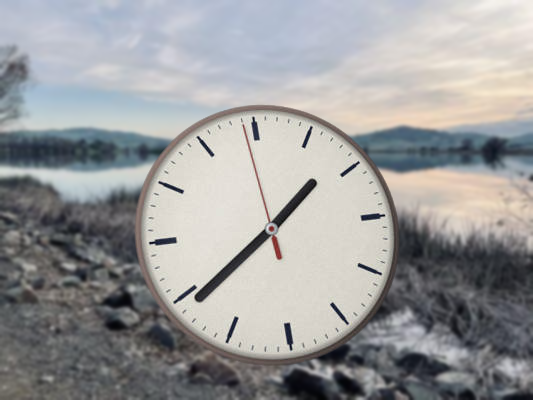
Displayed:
1:38:59
